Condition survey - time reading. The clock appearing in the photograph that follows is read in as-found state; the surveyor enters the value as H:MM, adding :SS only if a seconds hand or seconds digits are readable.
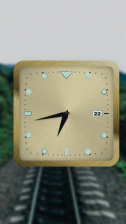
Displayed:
6:43
